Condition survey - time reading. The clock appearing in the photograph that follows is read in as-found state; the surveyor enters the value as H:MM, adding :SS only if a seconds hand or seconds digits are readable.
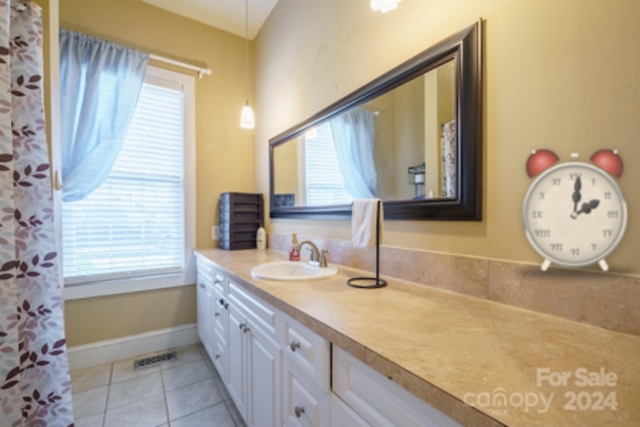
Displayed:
2:01
